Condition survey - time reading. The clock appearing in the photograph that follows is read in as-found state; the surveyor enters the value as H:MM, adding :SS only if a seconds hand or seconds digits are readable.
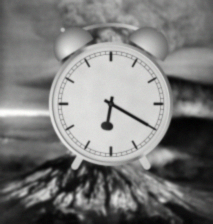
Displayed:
6:20
